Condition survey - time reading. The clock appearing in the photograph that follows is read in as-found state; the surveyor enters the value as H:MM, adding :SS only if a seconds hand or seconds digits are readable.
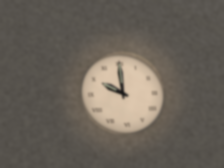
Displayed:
10:00
